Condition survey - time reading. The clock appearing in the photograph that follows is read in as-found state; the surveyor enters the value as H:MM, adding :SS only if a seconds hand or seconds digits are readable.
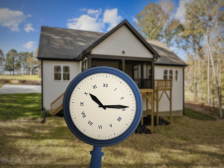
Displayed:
10:14
